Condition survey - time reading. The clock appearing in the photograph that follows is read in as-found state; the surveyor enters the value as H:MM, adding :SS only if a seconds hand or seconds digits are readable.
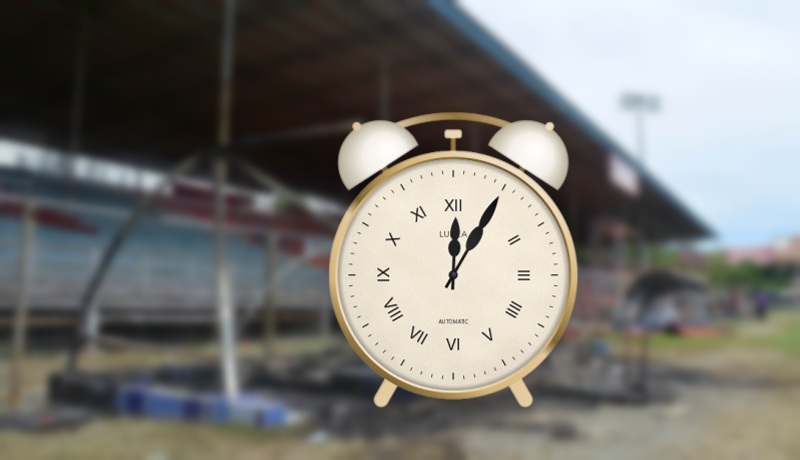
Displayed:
12:05
